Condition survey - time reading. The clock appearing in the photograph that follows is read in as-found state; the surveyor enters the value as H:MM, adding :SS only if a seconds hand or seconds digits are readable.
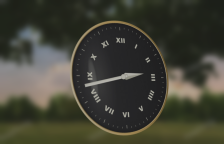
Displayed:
2:43
